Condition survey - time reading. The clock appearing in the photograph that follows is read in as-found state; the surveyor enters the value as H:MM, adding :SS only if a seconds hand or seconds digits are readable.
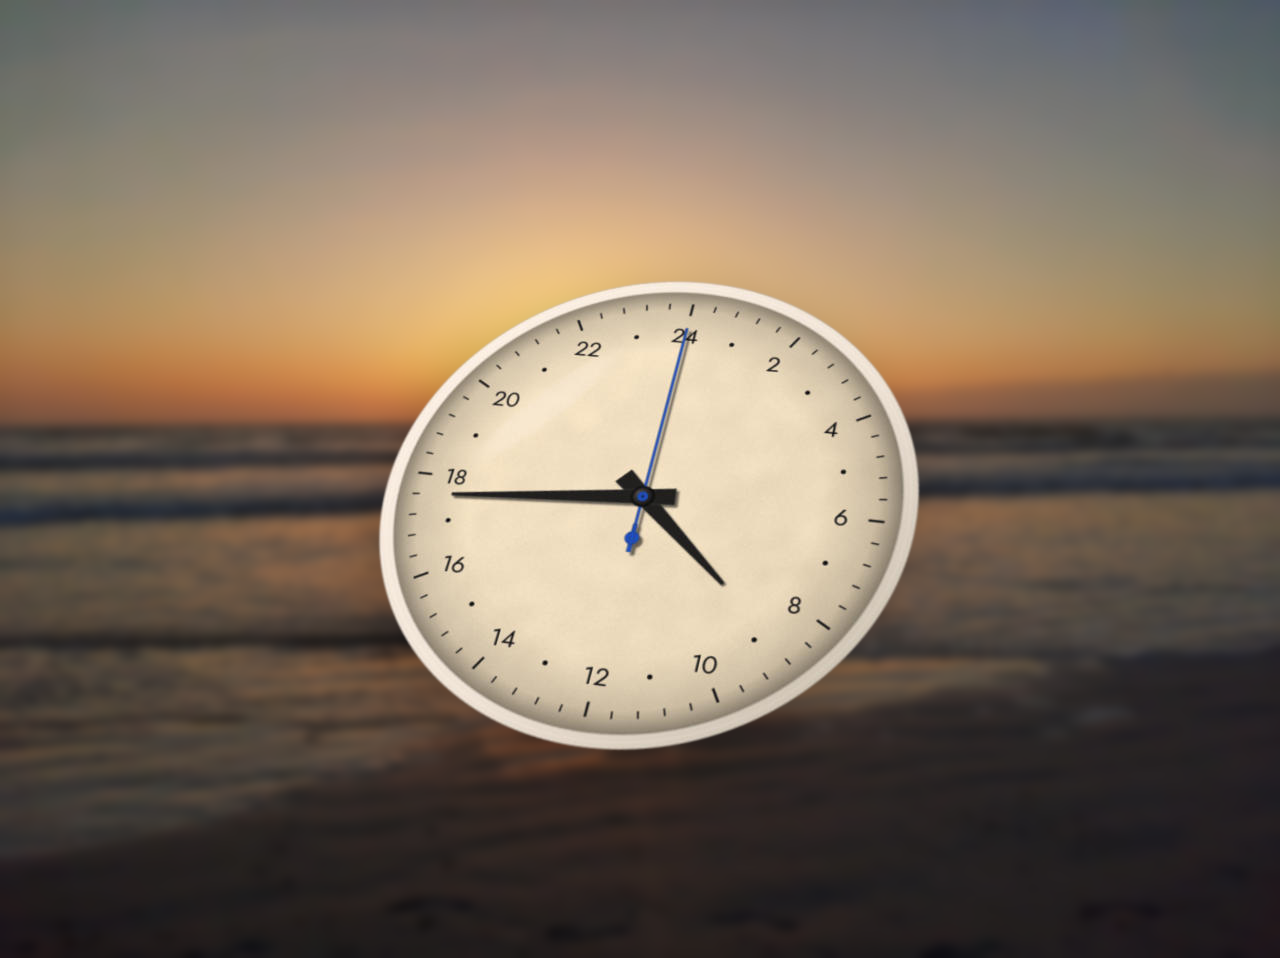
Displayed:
8:44:00
